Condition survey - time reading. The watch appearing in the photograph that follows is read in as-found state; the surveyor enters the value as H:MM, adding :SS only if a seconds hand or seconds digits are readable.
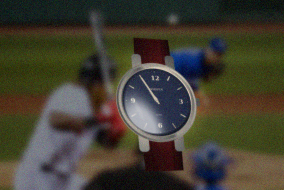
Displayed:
10:55
